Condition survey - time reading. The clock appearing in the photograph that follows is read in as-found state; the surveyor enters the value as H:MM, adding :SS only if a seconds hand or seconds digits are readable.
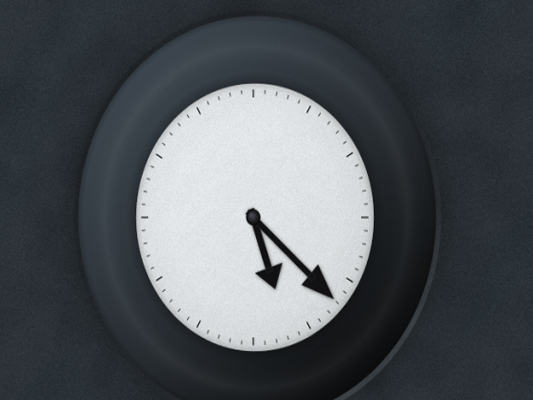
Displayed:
5:22
